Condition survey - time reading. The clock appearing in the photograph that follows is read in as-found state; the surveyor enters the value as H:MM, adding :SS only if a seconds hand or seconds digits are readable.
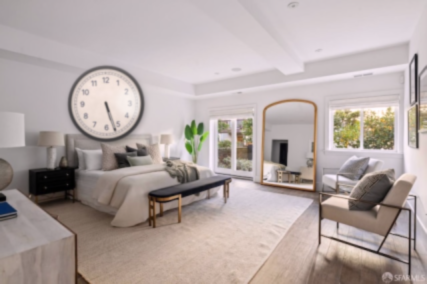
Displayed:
5:27
